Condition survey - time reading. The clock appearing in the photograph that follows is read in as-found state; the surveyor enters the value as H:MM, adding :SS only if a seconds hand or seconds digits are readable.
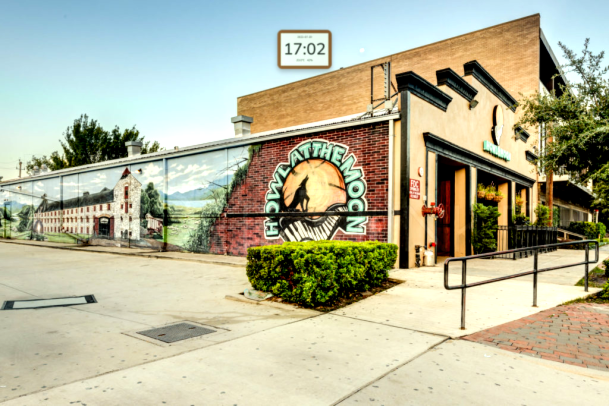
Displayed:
17:02
